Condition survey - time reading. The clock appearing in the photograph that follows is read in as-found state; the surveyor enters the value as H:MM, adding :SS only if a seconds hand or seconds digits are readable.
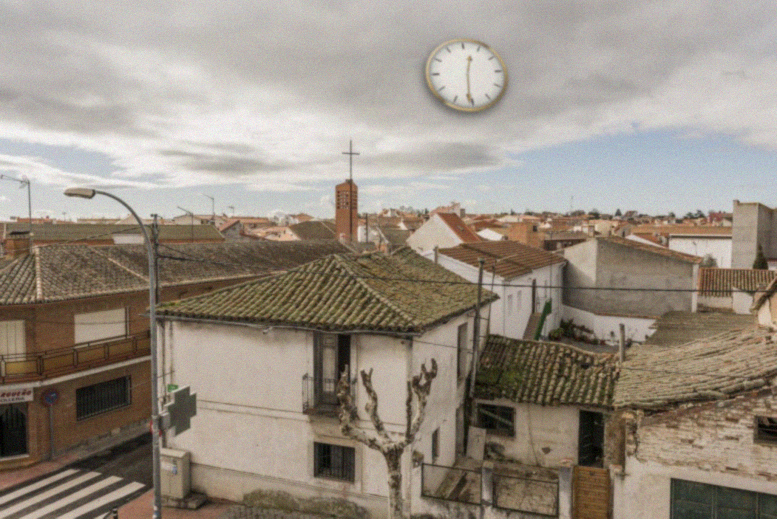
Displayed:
12:31
